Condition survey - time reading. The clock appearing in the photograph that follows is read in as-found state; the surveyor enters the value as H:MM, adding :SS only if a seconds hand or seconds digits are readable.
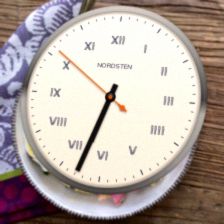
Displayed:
6:32:51
